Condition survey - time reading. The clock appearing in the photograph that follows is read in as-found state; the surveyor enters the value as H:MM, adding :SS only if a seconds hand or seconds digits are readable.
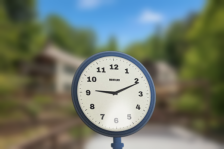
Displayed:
9:11
